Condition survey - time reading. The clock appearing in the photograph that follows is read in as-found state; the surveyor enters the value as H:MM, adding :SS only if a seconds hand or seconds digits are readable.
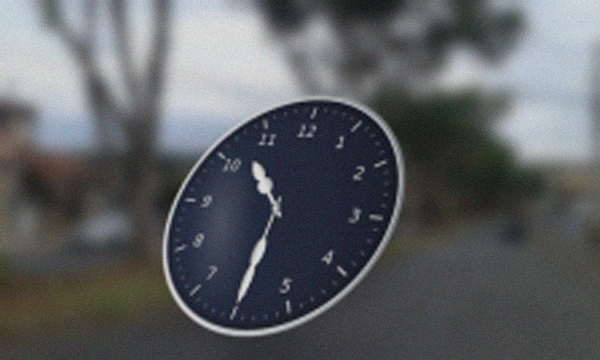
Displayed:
10:30
